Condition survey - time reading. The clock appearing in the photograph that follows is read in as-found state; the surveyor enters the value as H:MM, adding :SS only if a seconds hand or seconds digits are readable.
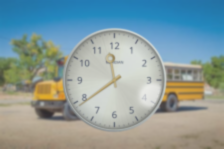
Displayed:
11:39
